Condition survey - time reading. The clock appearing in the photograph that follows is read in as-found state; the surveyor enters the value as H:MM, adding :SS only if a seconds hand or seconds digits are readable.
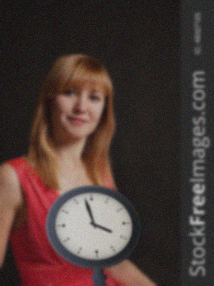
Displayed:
3:58
